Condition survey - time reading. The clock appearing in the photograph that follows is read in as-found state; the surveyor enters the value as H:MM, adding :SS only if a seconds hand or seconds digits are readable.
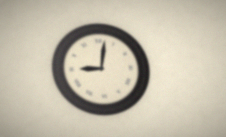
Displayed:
9:02
